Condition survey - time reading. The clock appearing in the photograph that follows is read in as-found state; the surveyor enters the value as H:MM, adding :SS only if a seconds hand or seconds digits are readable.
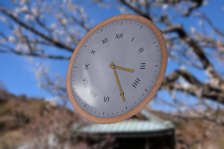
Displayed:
3:25
